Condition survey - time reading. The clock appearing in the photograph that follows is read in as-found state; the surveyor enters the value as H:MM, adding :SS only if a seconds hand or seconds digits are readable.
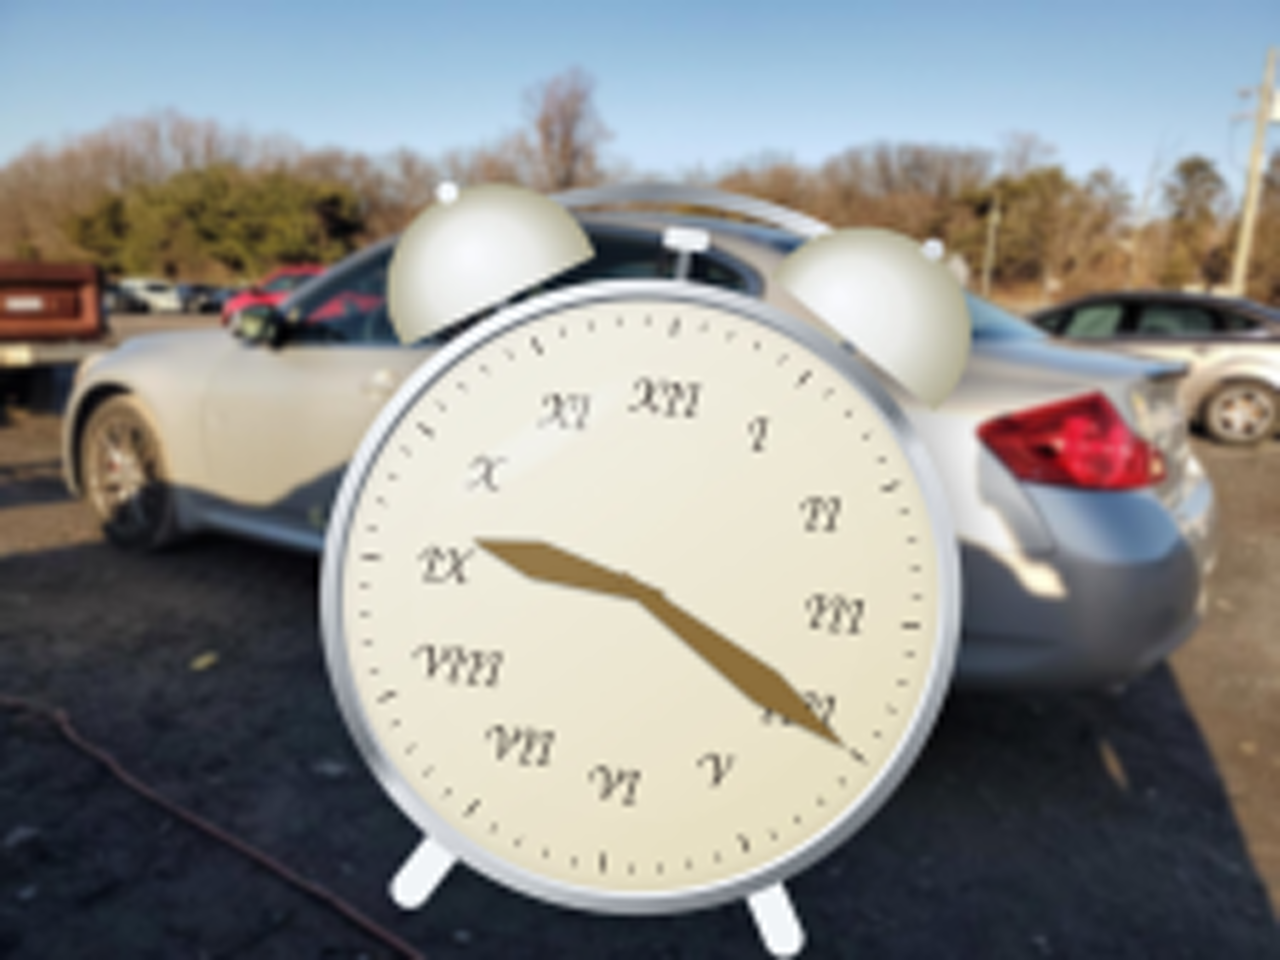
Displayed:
9:20
